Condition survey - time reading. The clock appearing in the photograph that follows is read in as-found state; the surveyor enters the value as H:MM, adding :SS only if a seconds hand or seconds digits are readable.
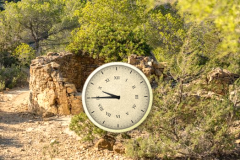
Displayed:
9:45
